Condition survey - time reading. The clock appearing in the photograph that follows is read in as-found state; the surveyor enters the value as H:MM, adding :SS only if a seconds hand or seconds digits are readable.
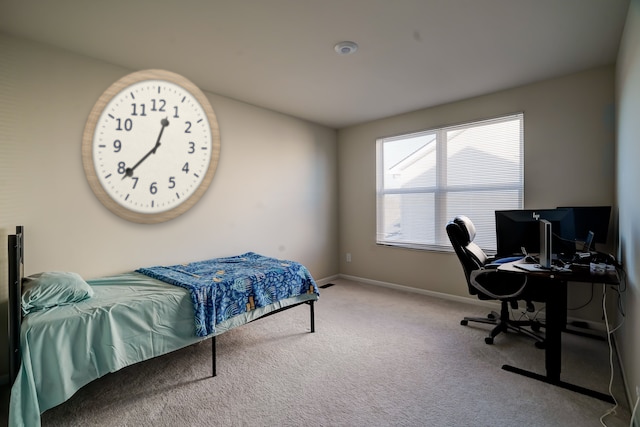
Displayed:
12:38
